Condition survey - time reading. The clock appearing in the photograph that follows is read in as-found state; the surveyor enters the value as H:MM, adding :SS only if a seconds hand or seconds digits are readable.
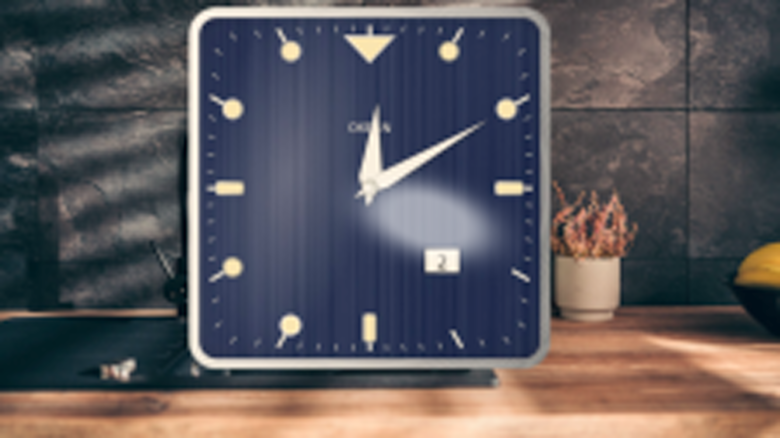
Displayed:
12:10
